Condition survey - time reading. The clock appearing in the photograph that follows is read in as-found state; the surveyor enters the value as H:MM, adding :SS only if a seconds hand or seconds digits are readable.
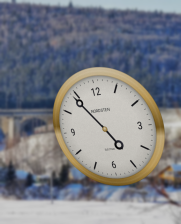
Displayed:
4:54
